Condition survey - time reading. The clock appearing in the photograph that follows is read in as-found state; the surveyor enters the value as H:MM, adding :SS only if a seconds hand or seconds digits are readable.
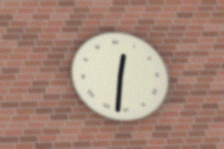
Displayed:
12:32
